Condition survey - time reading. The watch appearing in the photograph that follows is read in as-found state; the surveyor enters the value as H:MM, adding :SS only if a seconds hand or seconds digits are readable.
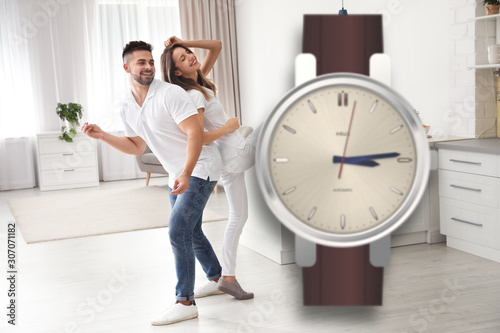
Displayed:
3:14:02
